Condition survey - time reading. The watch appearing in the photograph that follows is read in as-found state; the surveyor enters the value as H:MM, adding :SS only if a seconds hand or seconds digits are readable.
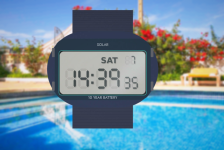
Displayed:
14:39:35
